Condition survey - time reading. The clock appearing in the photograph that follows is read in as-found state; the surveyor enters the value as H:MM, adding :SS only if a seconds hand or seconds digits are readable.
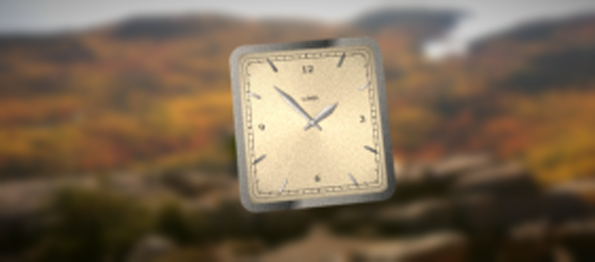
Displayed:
1:53
